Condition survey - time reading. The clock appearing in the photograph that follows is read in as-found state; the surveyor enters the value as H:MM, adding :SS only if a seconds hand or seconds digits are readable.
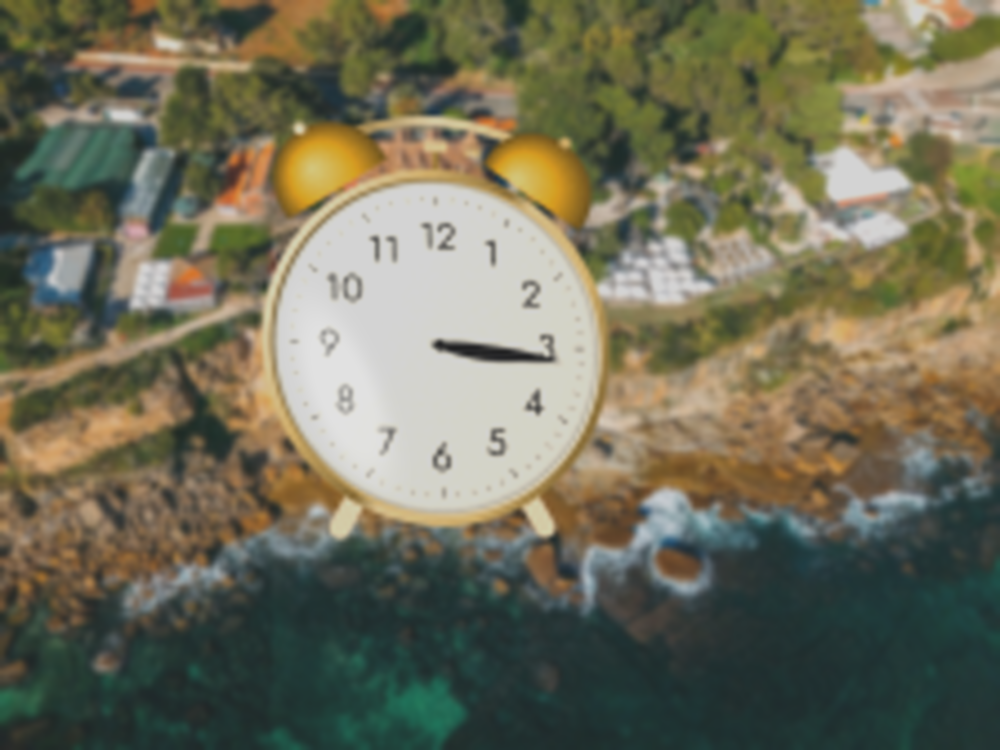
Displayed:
3:16
